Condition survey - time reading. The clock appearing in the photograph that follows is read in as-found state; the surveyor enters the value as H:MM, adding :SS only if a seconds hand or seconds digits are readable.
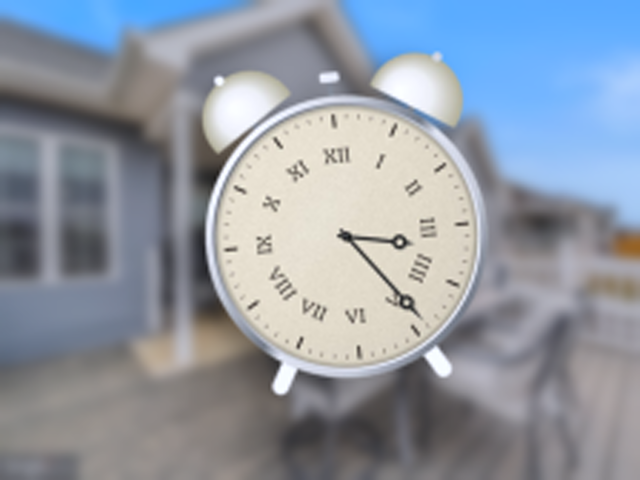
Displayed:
3:24
